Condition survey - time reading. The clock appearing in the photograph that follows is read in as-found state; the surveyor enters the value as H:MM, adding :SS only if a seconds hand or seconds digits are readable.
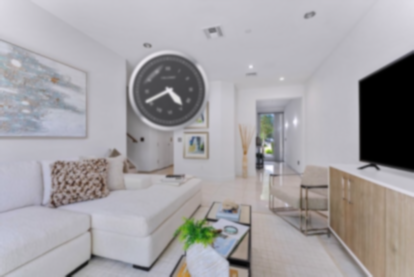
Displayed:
4:41
